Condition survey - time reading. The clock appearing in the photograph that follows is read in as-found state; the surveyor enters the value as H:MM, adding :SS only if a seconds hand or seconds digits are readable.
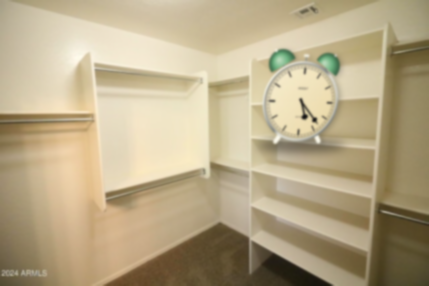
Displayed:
5:23
